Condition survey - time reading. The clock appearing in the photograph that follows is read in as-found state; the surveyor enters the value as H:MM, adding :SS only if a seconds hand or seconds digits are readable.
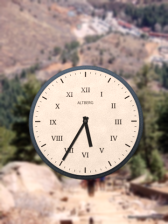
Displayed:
5:35
